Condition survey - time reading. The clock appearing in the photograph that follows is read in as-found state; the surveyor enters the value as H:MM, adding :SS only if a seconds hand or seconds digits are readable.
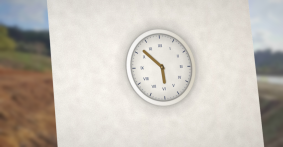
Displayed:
5:52
